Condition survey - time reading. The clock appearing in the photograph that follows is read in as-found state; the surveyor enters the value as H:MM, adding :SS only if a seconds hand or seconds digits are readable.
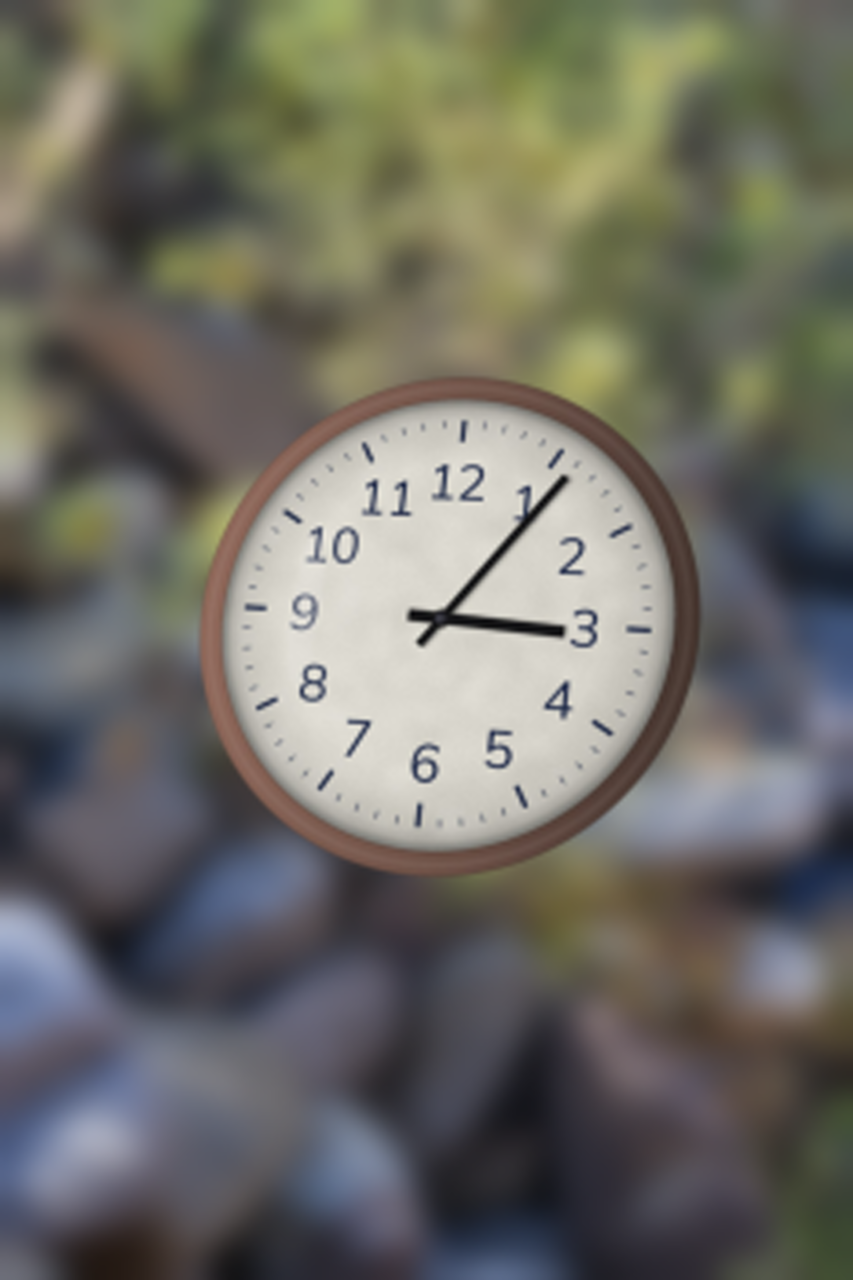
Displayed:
3:06
